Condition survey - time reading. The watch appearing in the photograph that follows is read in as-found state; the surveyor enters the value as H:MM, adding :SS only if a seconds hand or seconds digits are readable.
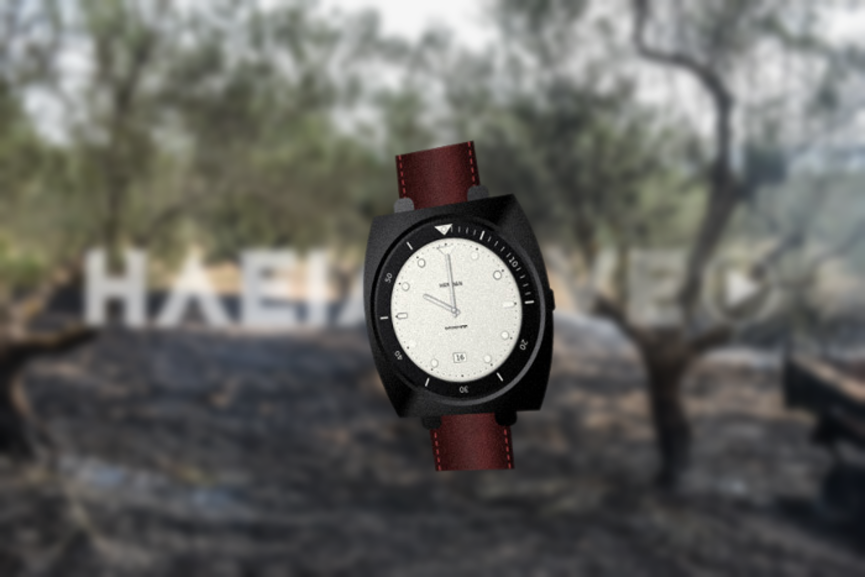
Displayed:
10:00
